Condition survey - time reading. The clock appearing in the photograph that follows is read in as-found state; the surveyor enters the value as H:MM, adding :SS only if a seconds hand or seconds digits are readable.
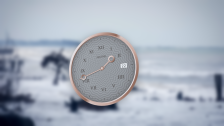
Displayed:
1:42
